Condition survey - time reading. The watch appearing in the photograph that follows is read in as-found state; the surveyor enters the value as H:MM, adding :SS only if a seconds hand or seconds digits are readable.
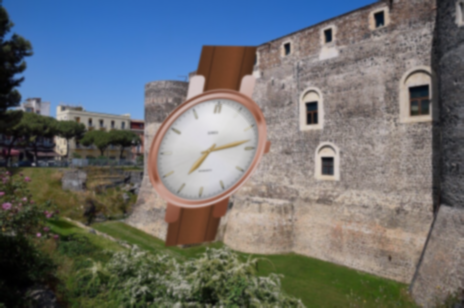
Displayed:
7:13
